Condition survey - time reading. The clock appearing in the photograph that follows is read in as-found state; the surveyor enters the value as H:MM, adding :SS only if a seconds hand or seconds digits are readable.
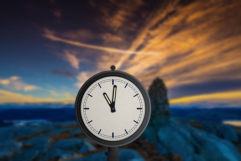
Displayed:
11:01
